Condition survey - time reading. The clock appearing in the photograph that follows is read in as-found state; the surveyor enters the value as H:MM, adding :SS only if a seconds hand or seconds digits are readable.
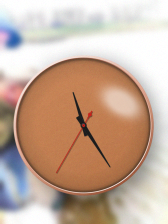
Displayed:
11:24:35
